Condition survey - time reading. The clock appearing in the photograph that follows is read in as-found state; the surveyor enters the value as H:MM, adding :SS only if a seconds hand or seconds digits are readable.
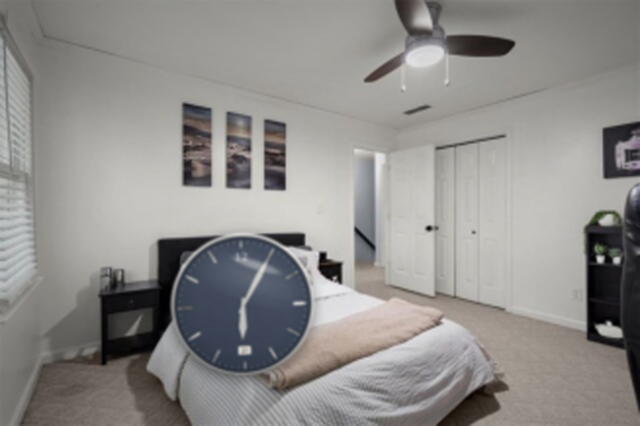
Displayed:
6:05
